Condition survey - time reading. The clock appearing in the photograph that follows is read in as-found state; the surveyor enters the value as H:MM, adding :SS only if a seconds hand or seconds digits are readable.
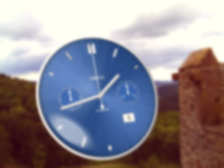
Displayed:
1:43
